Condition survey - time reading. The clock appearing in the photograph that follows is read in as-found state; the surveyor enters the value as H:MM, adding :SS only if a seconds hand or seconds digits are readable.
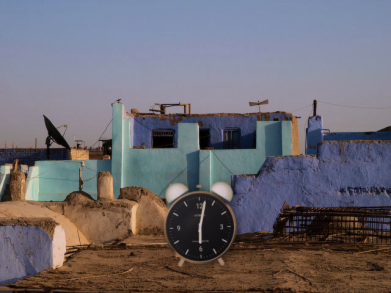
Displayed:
6:02
